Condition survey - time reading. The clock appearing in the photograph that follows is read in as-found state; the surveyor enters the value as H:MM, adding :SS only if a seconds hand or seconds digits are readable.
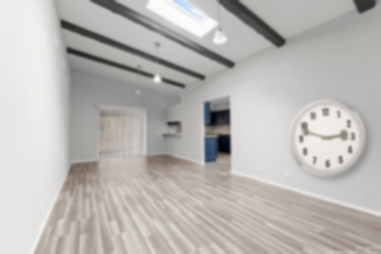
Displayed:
2:48
